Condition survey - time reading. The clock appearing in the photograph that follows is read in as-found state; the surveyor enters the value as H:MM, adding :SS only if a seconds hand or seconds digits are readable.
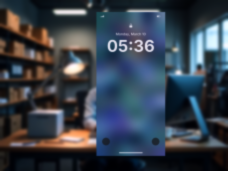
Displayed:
5:36
